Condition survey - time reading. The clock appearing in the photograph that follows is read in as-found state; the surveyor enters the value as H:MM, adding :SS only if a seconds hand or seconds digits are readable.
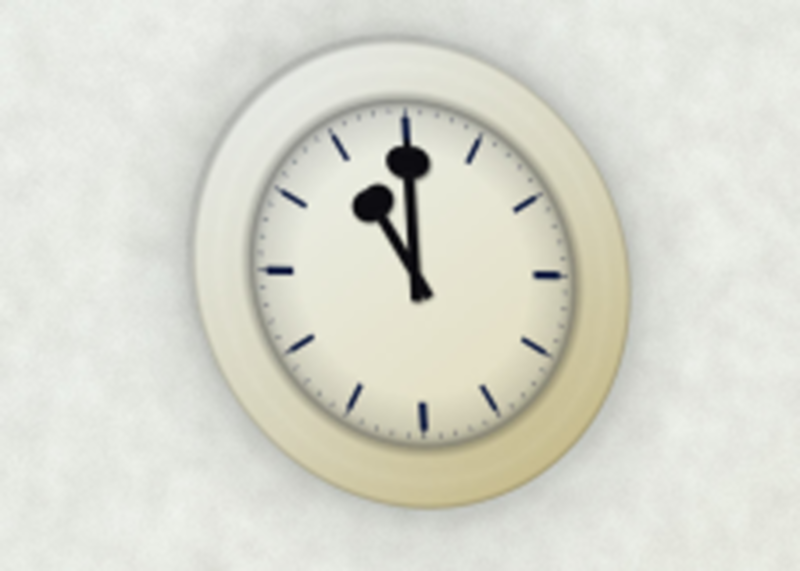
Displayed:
11:00
